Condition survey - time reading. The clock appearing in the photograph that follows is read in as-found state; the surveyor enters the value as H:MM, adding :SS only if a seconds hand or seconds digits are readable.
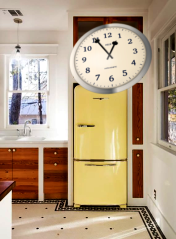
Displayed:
12:55
